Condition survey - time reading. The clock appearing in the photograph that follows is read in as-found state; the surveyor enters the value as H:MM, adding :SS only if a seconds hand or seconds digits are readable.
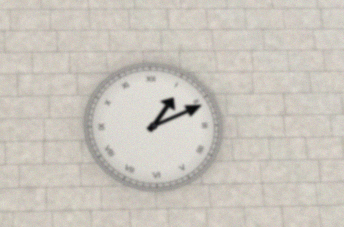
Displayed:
1:11
